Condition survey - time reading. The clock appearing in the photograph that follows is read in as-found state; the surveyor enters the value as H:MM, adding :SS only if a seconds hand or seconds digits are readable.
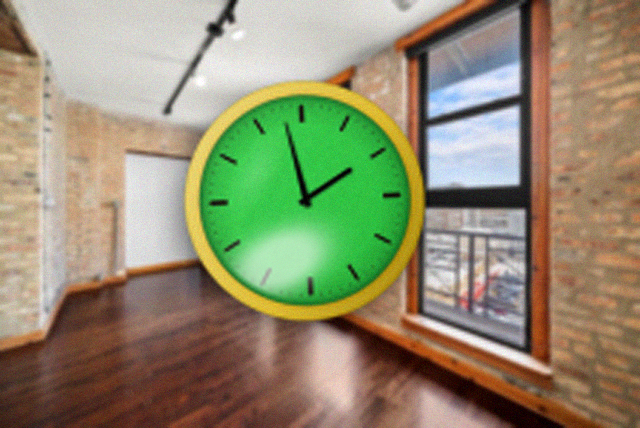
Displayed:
1:58
